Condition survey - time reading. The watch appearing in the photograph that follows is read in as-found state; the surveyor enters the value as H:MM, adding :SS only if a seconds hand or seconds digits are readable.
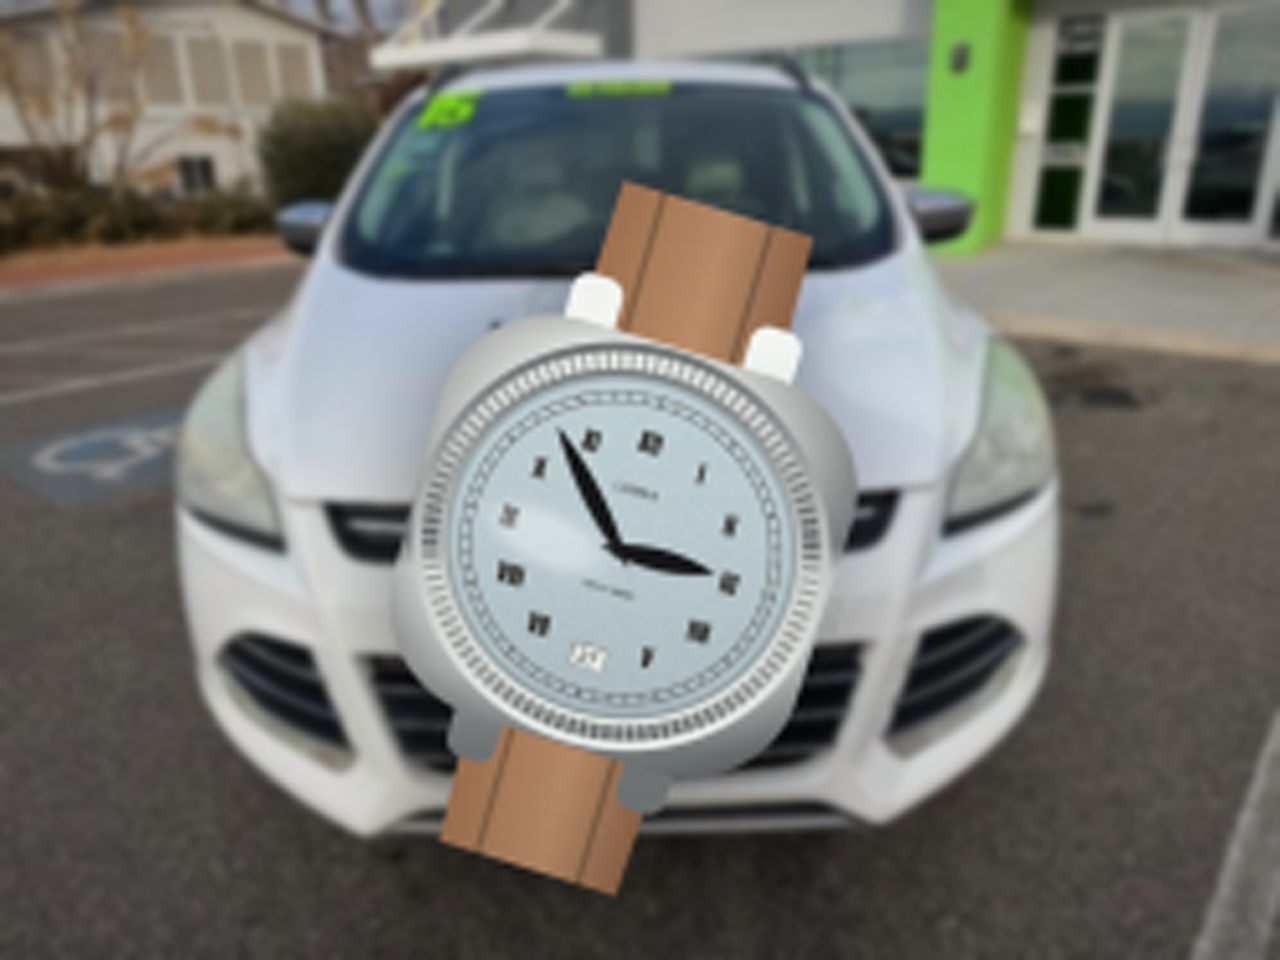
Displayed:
2:53
